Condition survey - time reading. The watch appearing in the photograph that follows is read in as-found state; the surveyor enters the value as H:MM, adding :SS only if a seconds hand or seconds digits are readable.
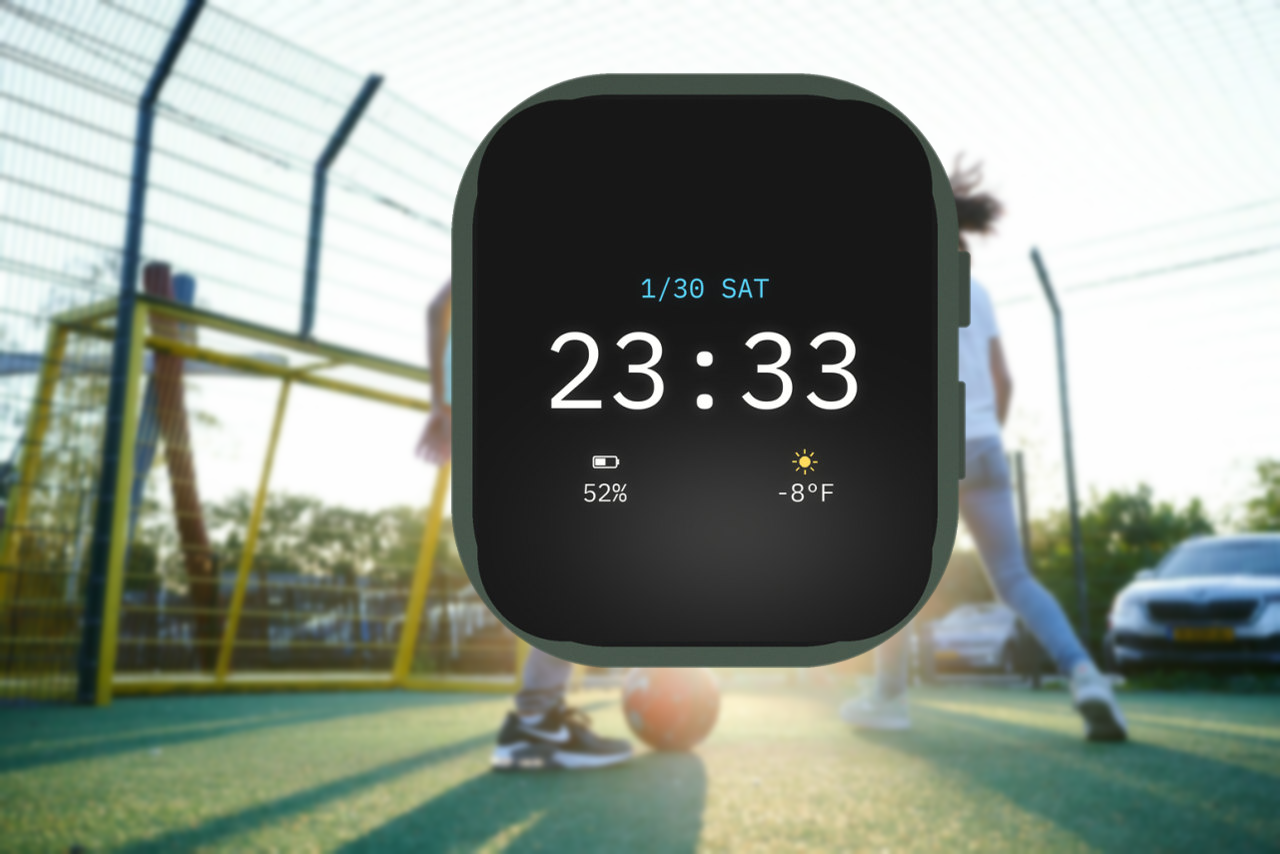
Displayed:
23:33
